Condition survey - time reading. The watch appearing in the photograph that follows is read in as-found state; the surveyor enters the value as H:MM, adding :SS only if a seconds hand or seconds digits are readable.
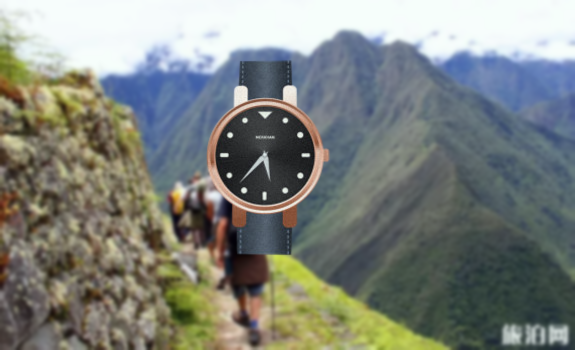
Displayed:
5:37
